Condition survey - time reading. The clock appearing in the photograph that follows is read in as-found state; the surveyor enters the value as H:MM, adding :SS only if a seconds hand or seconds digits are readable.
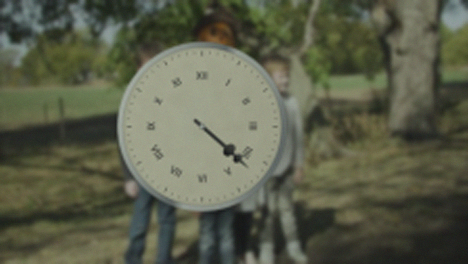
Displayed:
4:22
